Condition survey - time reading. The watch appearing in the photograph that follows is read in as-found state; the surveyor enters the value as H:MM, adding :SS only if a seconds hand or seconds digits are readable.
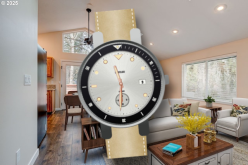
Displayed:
11:31
